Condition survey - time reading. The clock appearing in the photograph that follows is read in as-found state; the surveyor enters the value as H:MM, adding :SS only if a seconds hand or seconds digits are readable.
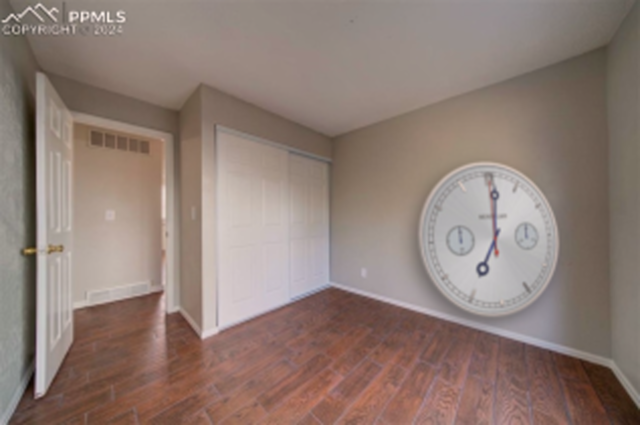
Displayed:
7:01
